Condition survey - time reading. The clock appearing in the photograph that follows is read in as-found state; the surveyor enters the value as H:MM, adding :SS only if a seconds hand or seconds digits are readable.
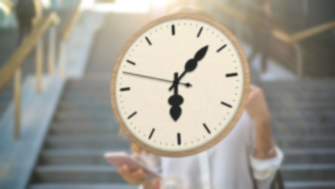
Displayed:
6:07:48
